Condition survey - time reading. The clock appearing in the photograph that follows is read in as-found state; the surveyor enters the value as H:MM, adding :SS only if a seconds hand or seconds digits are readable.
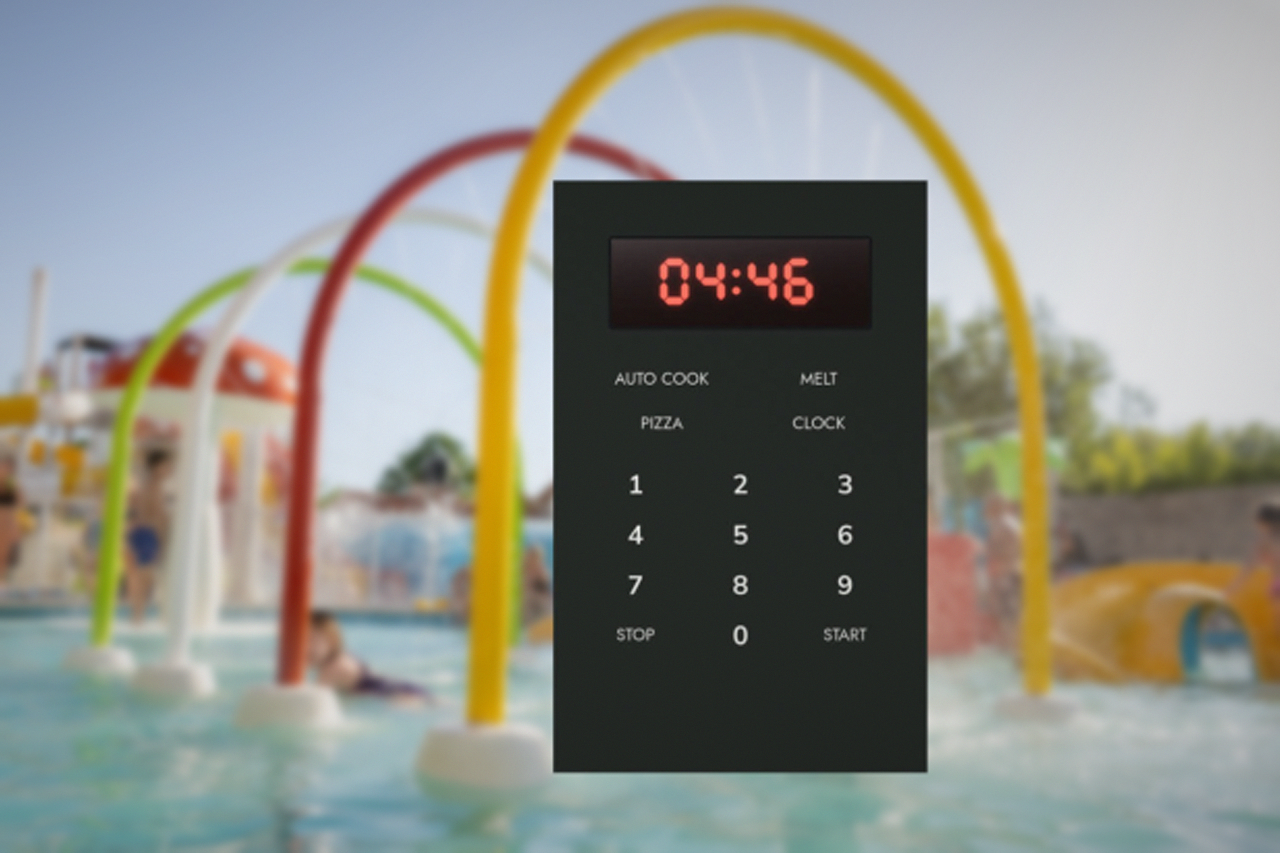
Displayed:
4:46
